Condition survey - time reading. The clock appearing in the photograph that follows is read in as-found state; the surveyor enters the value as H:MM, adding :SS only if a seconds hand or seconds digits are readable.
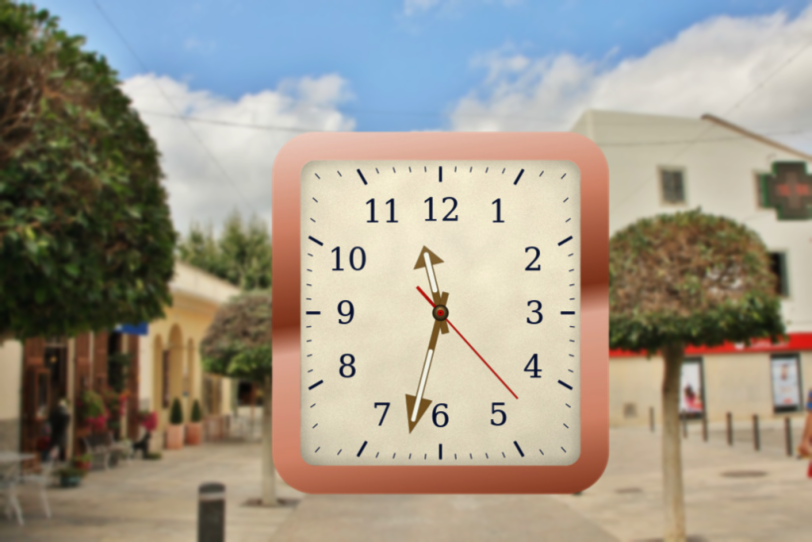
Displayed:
11:32:23
